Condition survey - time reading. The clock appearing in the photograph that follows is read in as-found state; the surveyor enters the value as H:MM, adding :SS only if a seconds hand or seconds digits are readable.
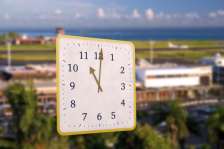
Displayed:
11:01
